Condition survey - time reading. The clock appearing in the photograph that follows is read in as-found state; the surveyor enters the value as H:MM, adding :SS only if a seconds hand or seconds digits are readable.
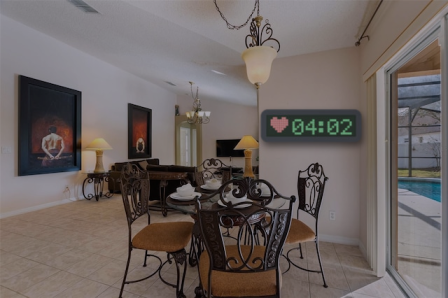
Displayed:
4:02
